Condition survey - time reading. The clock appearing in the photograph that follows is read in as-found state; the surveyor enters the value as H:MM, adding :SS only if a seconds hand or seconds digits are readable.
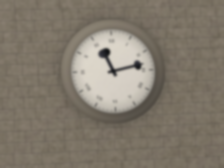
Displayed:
11:13
